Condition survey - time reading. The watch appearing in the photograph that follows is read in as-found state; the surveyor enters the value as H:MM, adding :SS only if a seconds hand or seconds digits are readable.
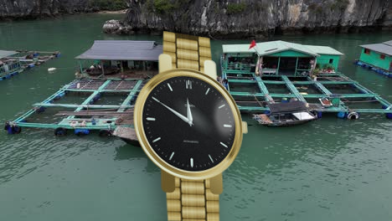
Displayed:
11:50
